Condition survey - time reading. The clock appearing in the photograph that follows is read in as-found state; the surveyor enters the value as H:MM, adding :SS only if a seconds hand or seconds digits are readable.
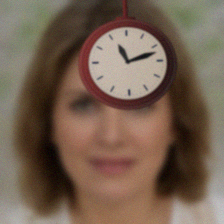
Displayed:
11:12
